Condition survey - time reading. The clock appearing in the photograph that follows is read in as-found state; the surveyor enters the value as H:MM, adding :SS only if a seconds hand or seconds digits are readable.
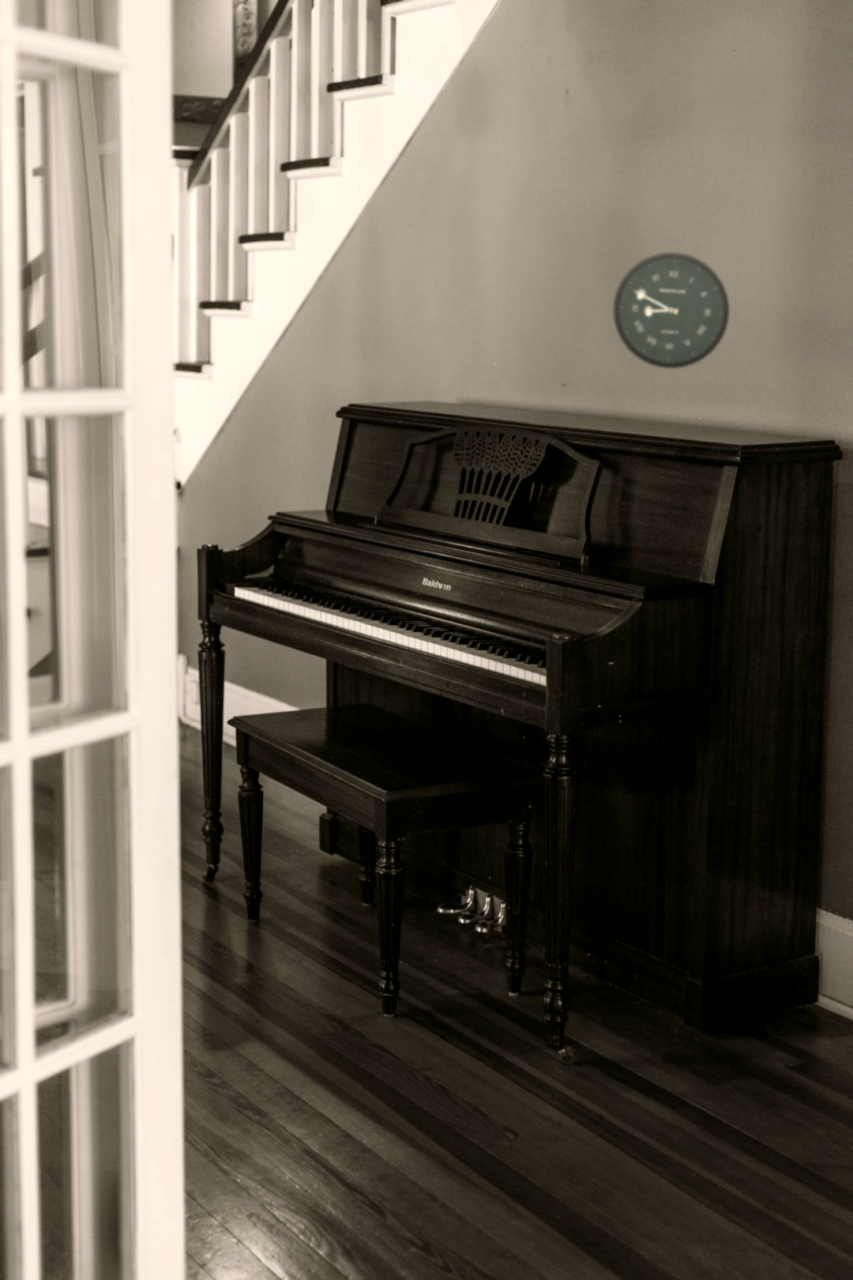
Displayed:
8:49
